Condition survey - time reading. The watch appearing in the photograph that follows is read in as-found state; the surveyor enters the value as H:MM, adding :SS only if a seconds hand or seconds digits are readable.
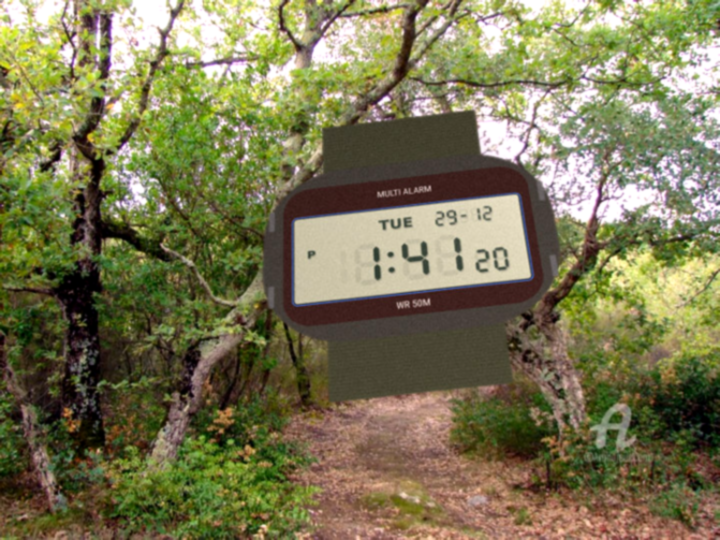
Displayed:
1:41:20
